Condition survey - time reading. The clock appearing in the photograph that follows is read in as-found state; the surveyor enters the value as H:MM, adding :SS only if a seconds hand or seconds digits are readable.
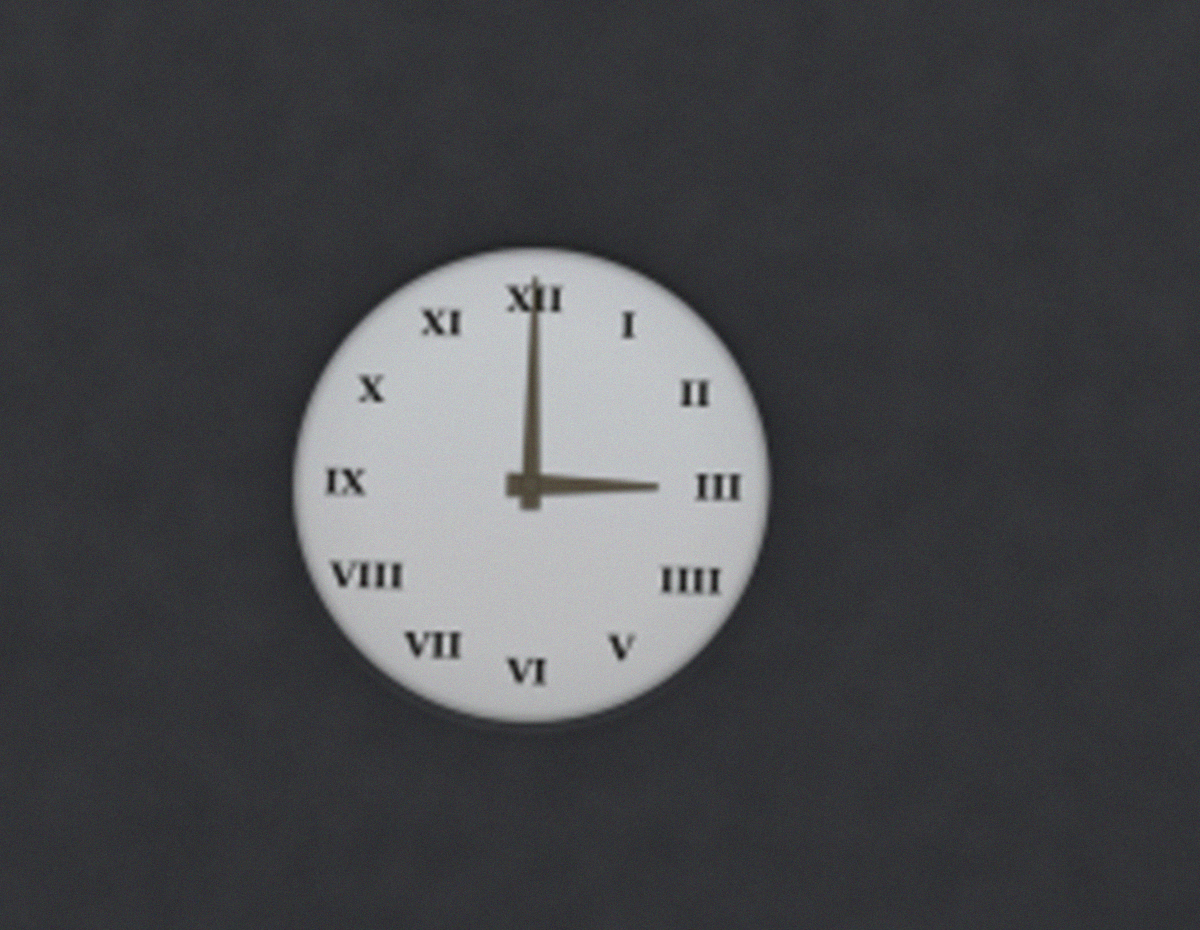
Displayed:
3:00
